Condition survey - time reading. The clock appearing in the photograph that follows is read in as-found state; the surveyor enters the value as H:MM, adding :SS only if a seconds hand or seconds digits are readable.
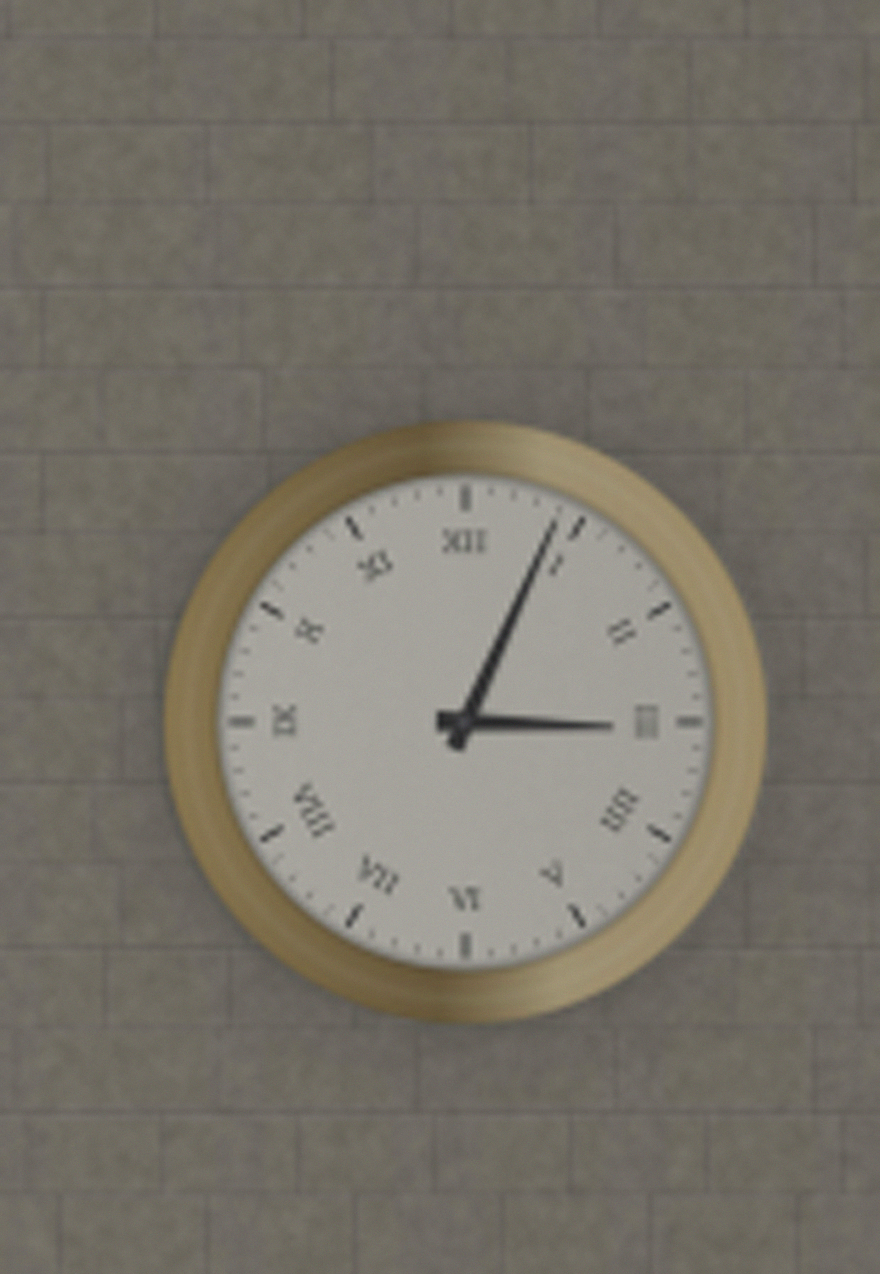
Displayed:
3:04
